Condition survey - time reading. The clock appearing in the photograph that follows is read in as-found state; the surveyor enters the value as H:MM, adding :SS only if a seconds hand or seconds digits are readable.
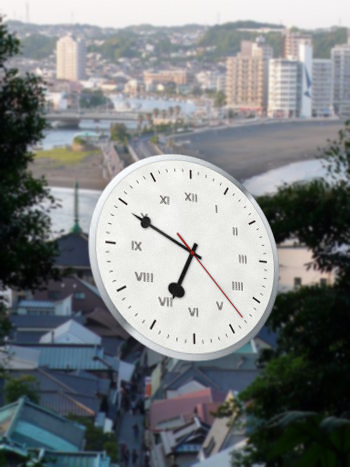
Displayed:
6:49:23
